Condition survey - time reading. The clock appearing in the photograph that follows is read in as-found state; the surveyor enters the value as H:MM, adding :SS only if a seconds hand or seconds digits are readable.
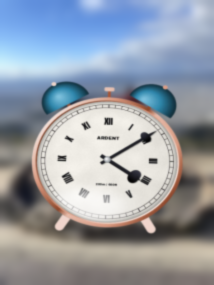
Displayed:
4:09
